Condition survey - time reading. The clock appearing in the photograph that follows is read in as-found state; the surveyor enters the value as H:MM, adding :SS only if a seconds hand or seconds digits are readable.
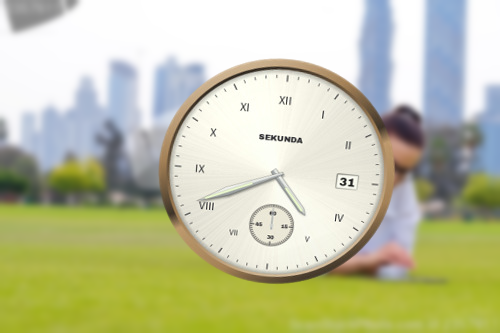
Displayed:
4:41
